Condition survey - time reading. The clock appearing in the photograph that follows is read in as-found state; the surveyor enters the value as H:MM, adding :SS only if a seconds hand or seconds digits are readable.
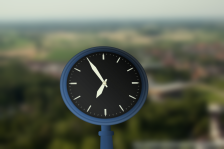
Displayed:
6:55
